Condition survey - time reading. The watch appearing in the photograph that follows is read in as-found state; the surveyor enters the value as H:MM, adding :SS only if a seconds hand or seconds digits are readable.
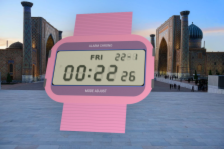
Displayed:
0:22:26
